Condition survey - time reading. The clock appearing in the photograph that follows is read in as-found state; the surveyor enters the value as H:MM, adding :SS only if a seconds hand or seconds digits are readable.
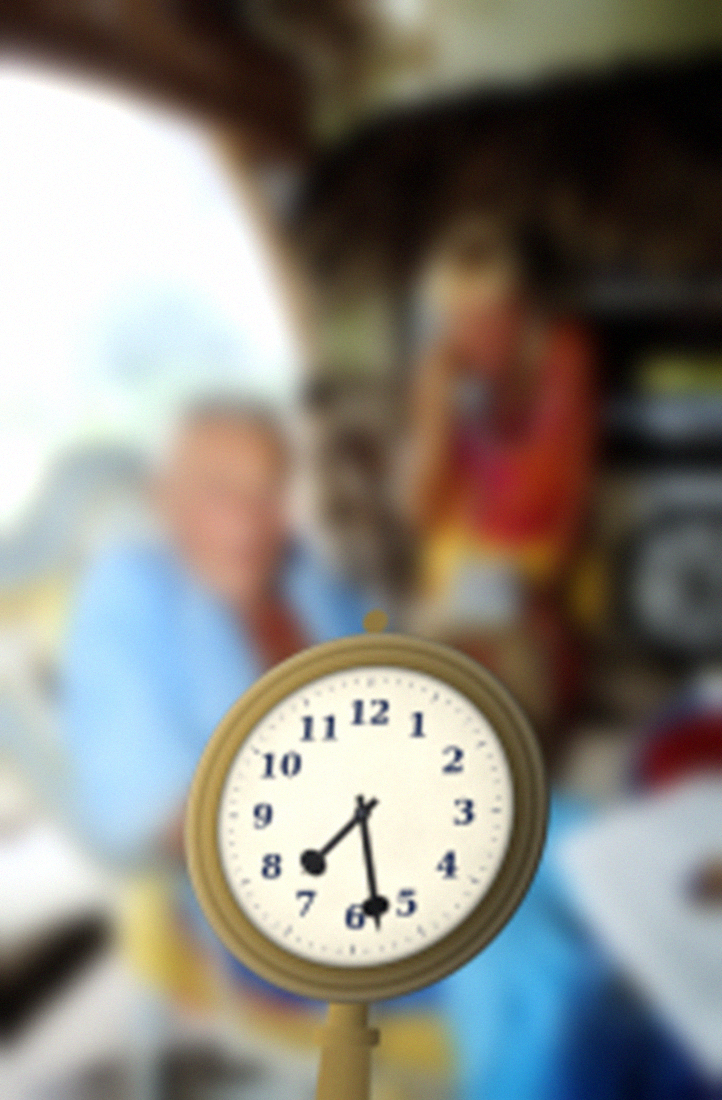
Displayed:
7:28
